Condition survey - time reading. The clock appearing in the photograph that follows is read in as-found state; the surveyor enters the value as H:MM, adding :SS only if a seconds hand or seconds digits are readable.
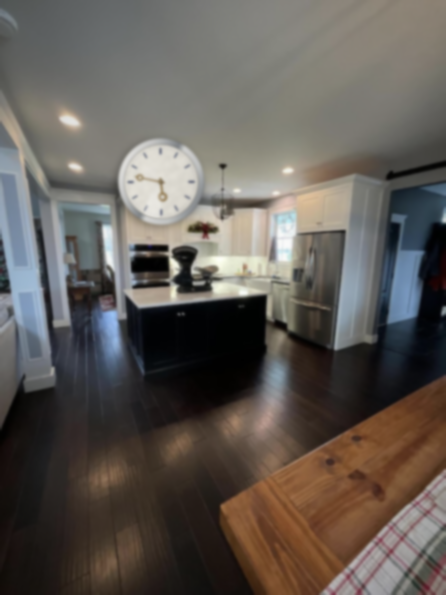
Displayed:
5:47
